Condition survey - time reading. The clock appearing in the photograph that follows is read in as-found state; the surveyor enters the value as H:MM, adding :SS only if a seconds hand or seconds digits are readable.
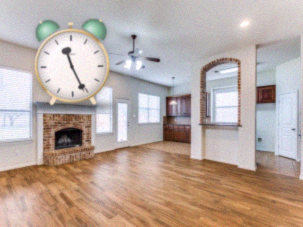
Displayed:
11:26
